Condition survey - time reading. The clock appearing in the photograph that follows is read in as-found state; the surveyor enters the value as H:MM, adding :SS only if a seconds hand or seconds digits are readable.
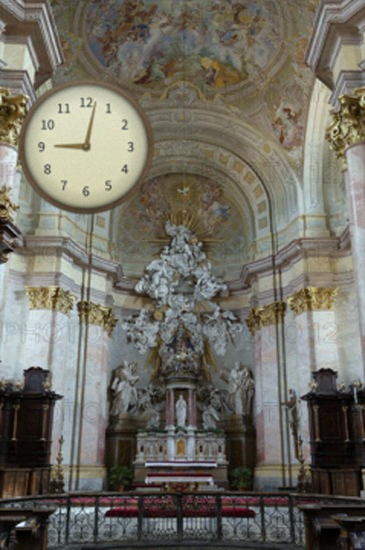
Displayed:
9:02
